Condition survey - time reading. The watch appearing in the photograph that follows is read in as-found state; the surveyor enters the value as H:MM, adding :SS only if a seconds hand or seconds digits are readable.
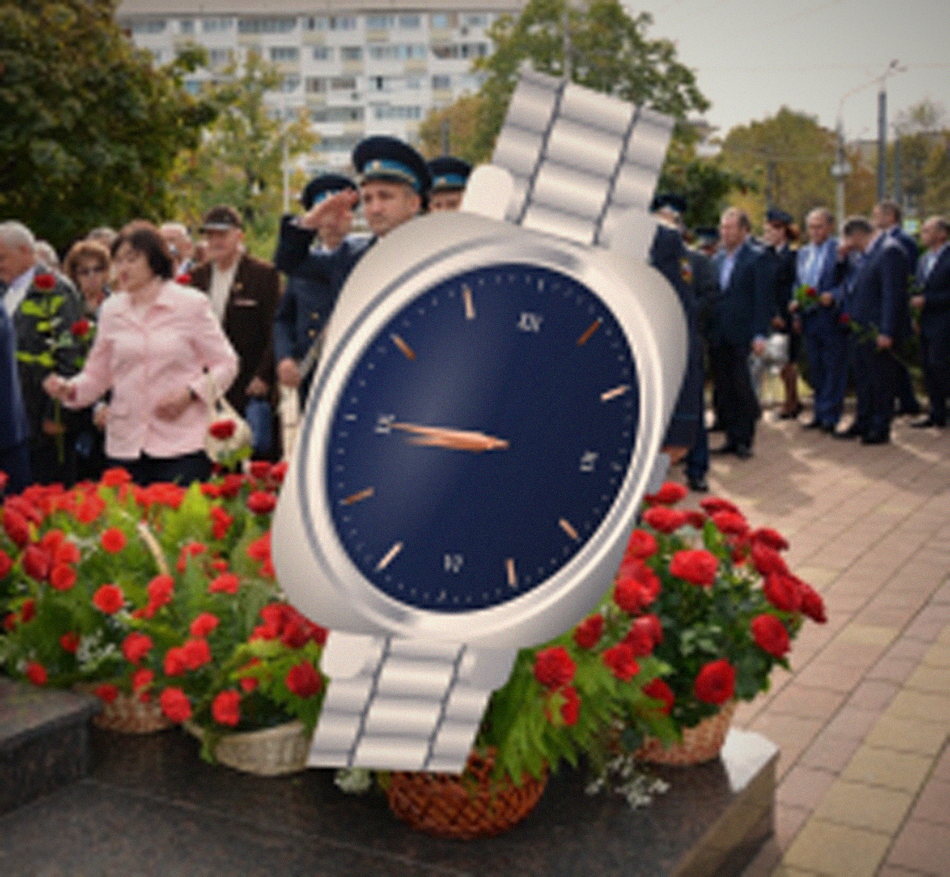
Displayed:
8:45
